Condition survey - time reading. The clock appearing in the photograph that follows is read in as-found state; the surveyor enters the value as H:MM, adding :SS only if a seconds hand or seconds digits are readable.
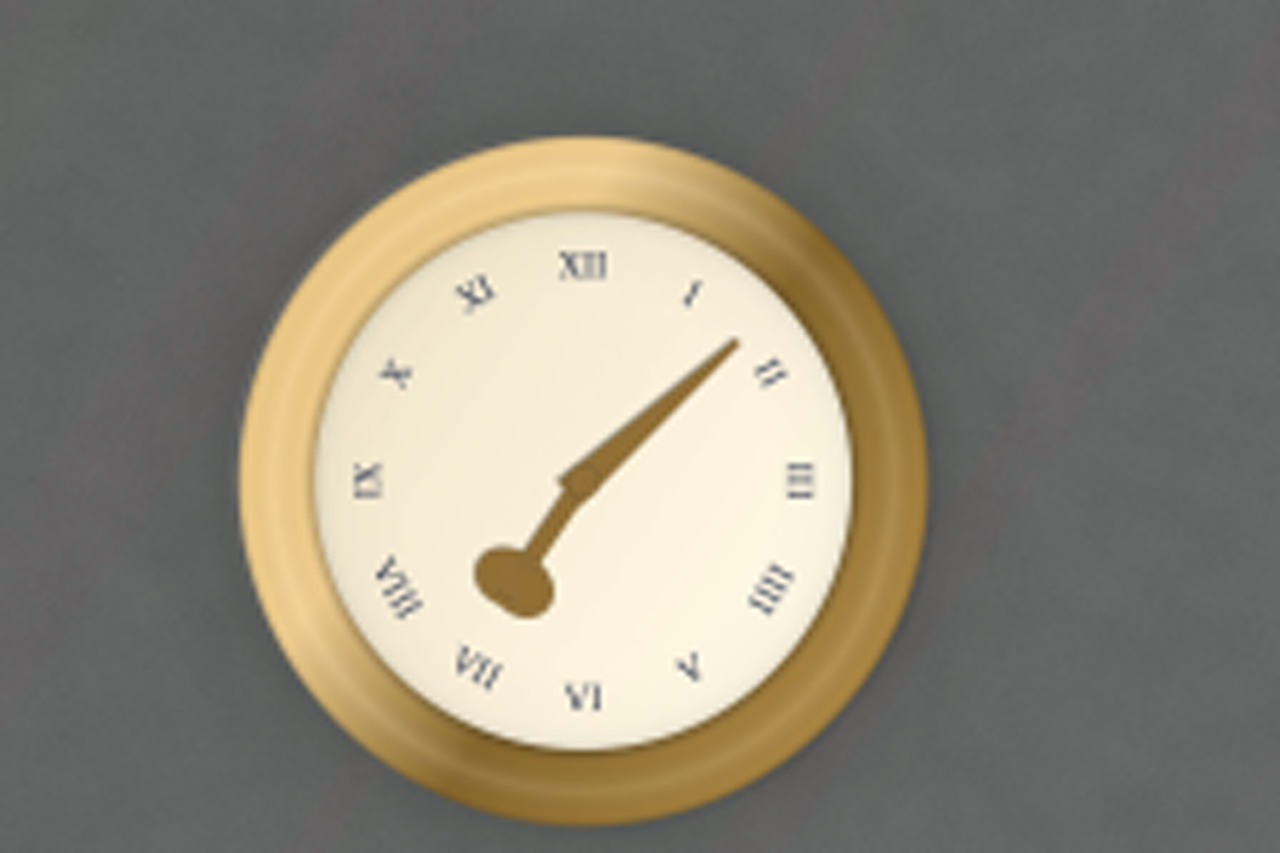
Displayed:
7:08
